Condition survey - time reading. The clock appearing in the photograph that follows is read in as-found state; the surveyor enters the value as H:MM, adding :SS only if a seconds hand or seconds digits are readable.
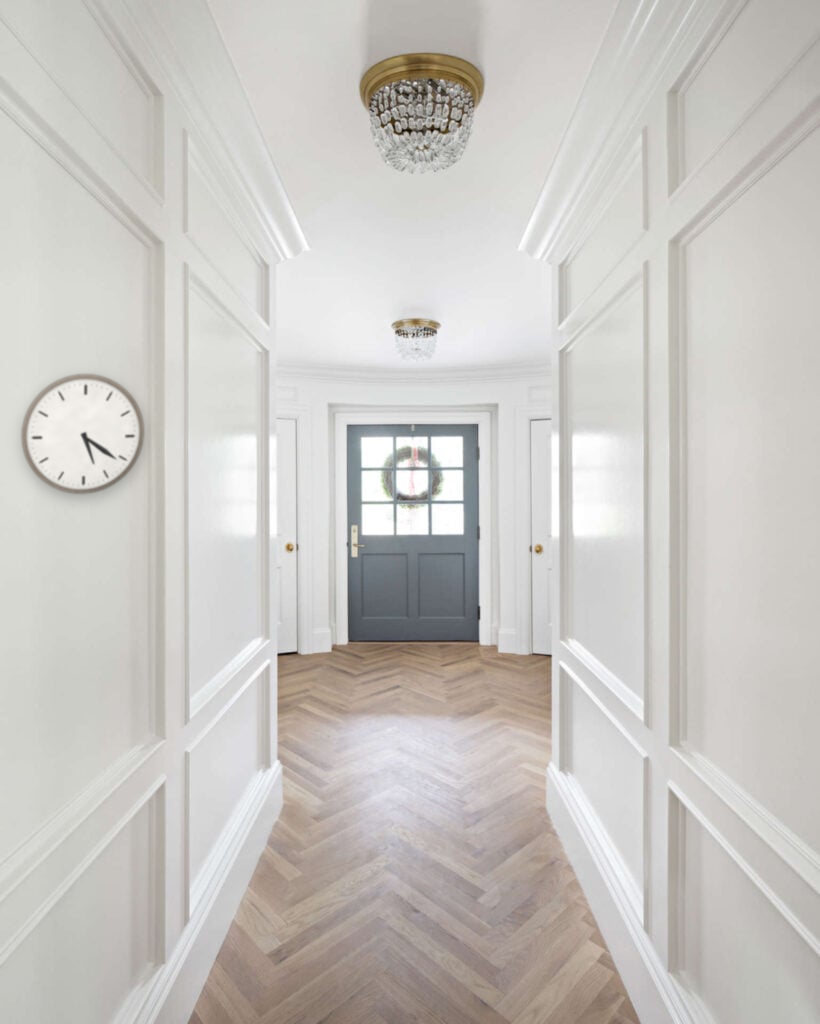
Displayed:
5:21
